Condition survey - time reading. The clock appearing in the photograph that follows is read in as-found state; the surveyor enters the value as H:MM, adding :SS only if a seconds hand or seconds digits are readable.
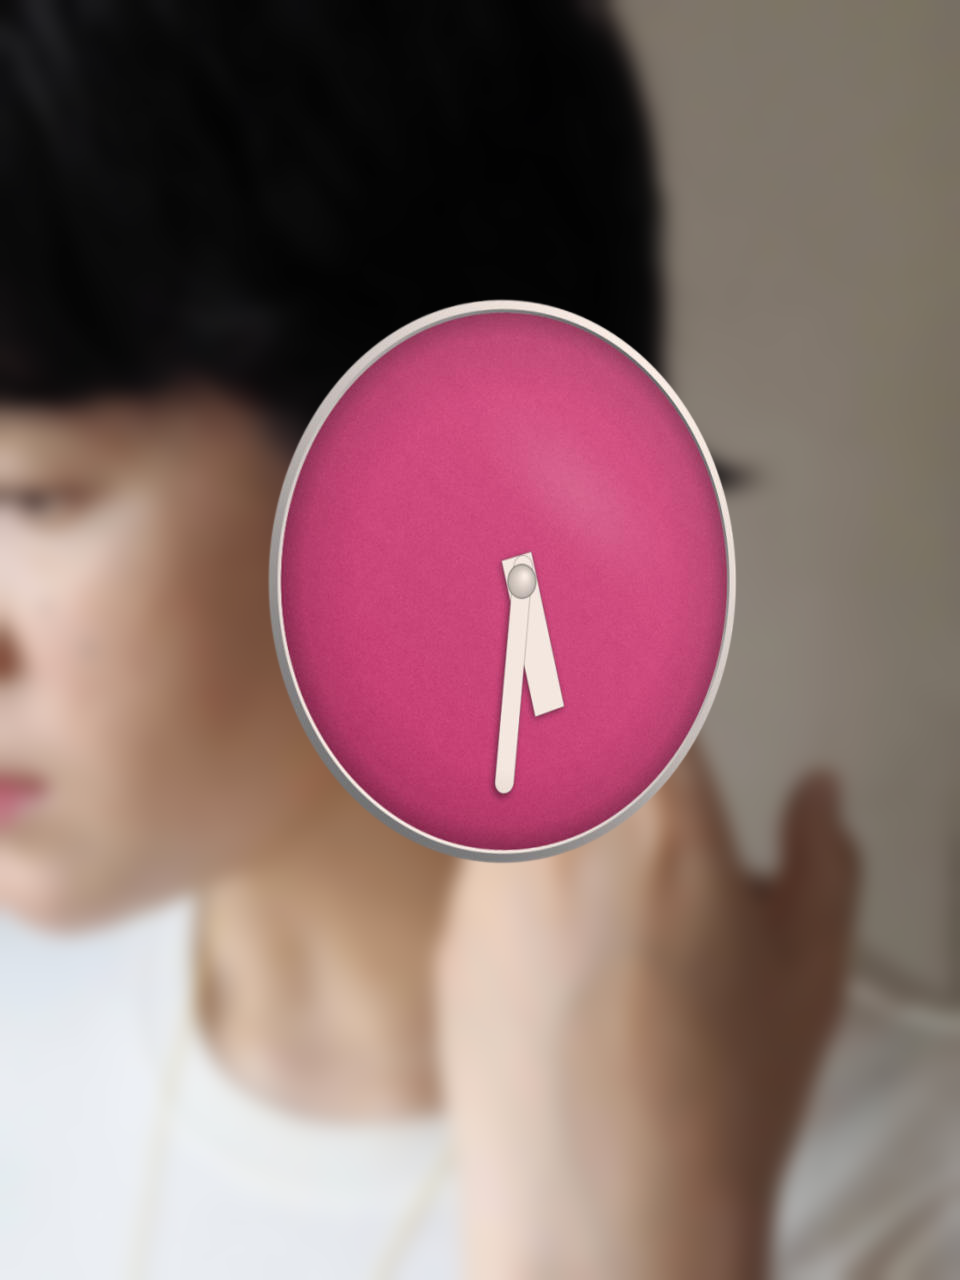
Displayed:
5:31
